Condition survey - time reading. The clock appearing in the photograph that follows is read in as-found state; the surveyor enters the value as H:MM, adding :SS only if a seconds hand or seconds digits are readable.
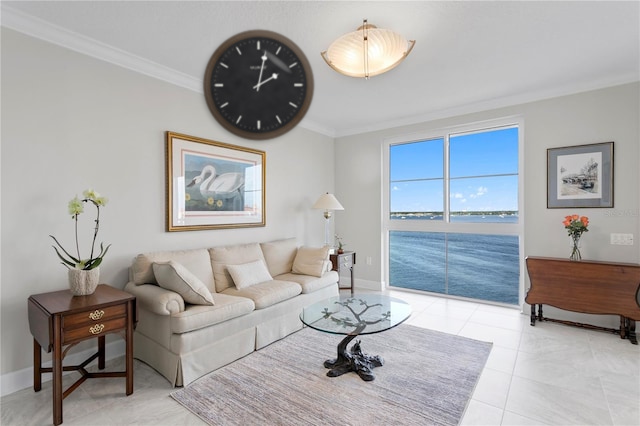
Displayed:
2:02
